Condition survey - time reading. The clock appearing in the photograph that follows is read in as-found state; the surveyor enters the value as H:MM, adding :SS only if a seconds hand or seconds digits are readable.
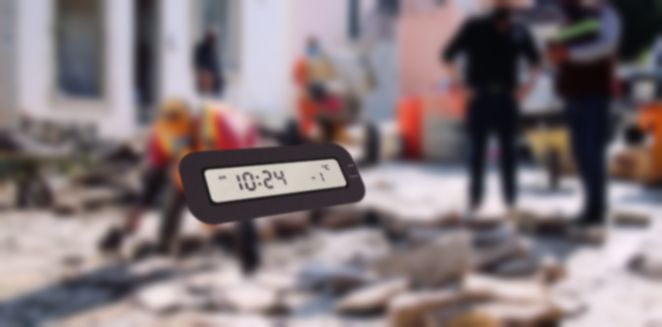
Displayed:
10:24
